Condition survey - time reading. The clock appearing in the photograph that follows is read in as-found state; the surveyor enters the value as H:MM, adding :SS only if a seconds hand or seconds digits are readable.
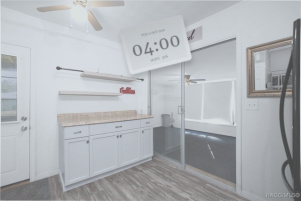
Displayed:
4:00
